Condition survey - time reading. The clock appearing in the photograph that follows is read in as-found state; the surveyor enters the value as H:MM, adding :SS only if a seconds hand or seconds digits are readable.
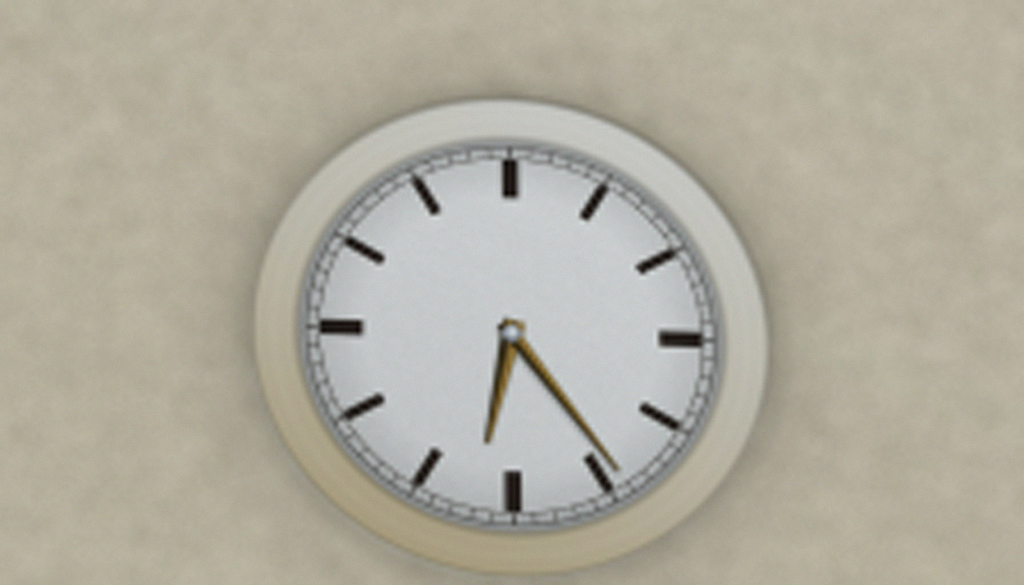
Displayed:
6:24
